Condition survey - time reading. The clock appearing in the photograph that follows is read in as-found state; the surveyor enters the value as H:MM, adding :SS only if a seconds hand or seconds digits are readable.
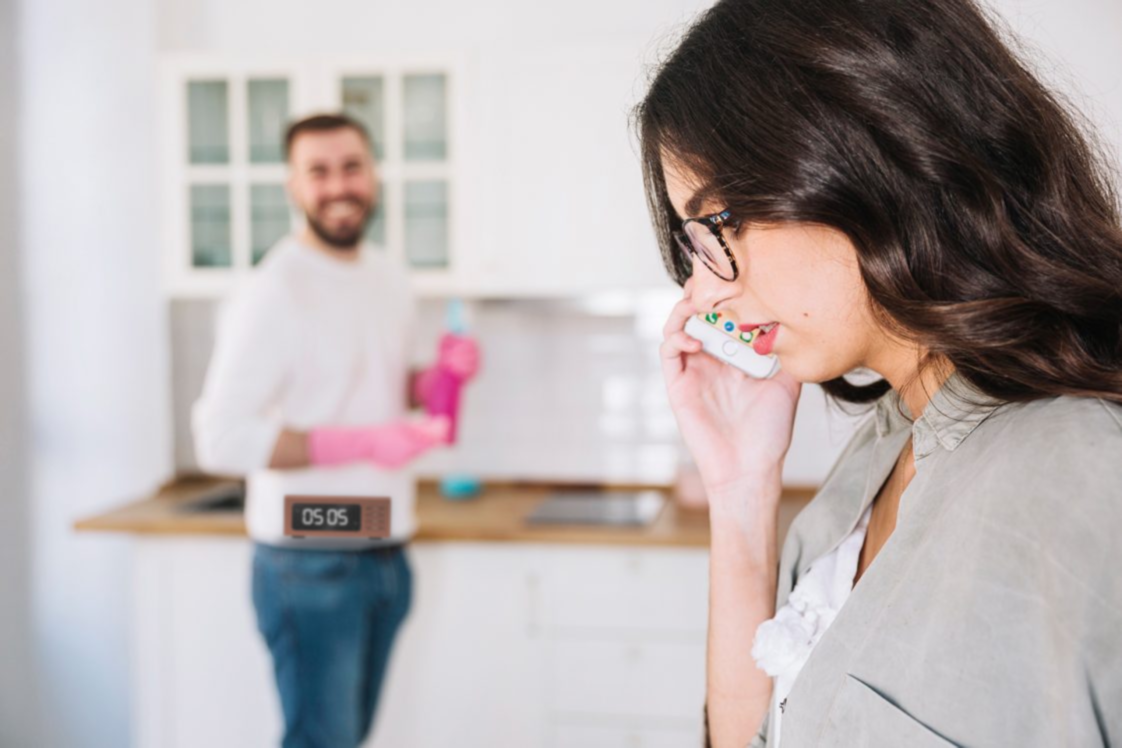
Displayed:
5:05
